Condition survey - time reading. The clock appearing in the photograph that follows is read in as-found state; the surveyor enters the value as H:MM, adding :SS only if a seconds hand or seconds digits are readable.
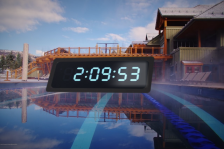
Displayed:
2:09:53
